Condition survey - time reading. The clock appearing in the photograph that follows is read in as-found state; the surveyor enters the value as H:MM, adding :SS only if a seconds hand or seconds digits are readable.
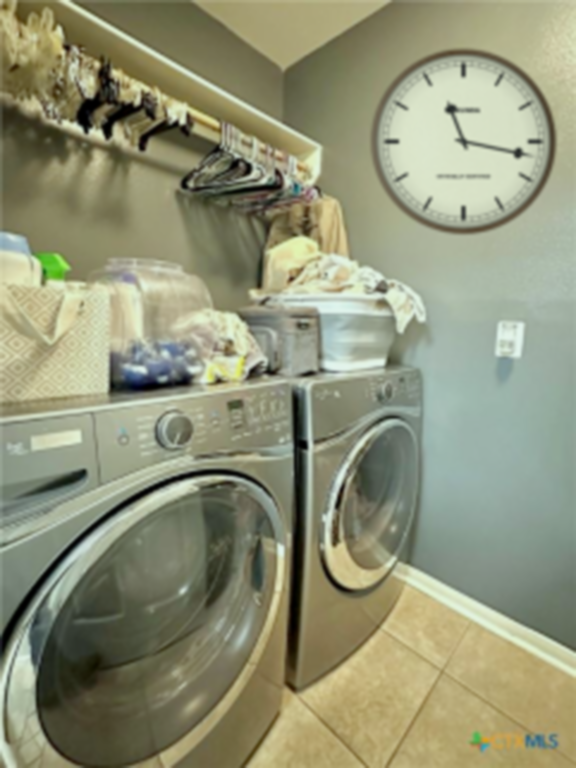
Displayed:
11:17
